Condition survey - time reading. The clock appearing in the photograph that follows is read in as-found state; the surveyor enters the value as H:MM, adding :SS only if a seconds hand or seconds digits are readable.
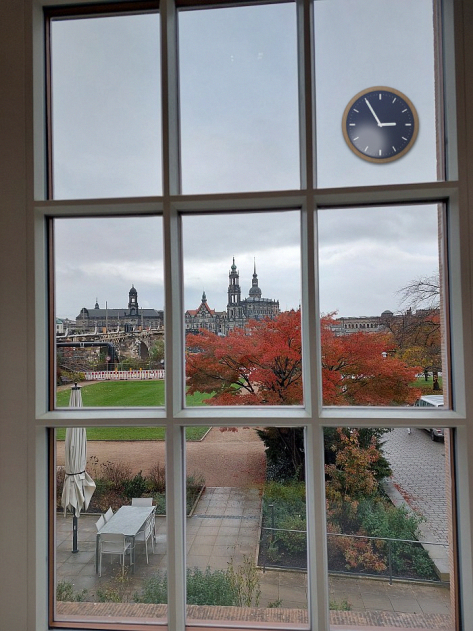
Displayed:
2:55
